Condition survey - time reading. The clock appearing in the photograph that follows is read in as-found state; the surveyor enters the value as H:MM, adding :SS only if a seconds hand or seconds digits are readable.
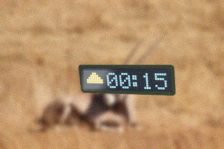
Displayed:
0:15
